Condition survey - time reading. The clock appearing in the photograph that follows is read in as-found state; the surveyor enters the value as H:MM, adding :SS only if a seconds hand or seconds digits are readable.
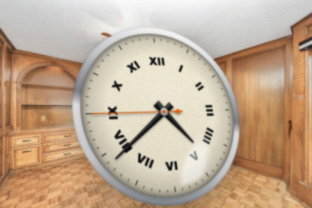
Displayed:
4:38:45
